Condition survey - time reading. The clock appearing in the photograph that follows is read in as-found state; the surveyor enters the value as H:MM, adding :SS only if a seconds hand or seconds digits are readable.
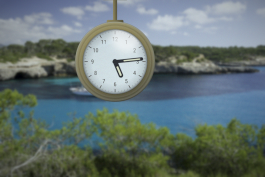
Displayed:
5:14
